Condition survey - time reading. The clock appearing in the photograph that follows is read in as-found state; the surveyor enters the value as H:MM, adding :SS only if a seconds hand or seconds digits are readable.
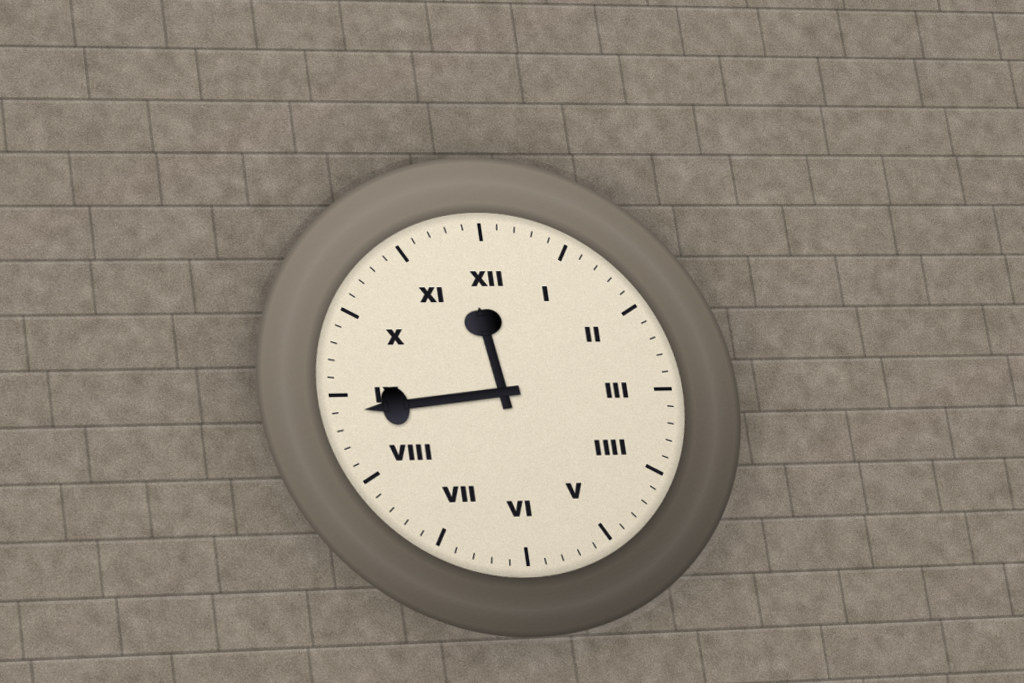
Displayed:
11:44
